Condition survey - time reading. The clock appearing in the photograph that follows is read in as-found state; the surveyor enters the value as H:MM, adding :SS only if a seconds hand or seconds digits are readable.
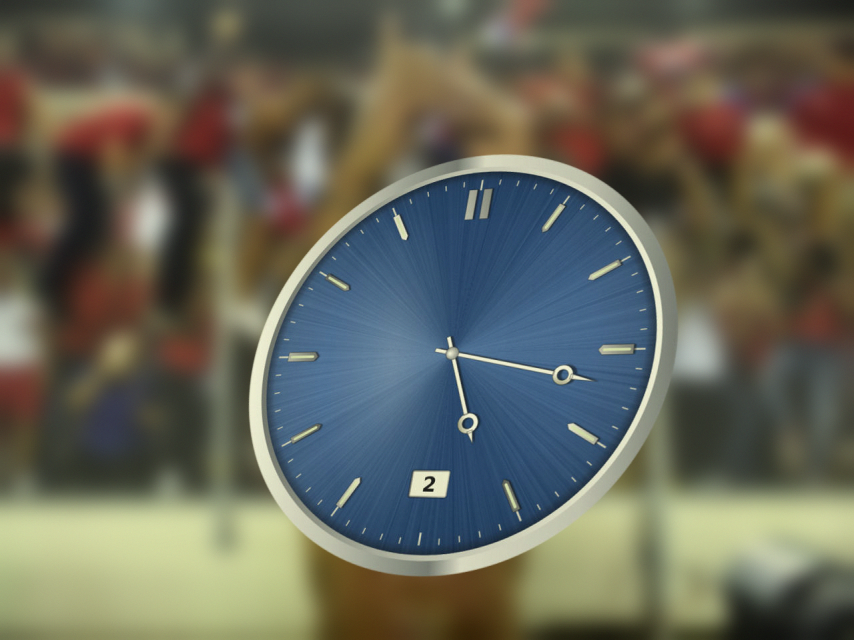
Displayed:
5:17
